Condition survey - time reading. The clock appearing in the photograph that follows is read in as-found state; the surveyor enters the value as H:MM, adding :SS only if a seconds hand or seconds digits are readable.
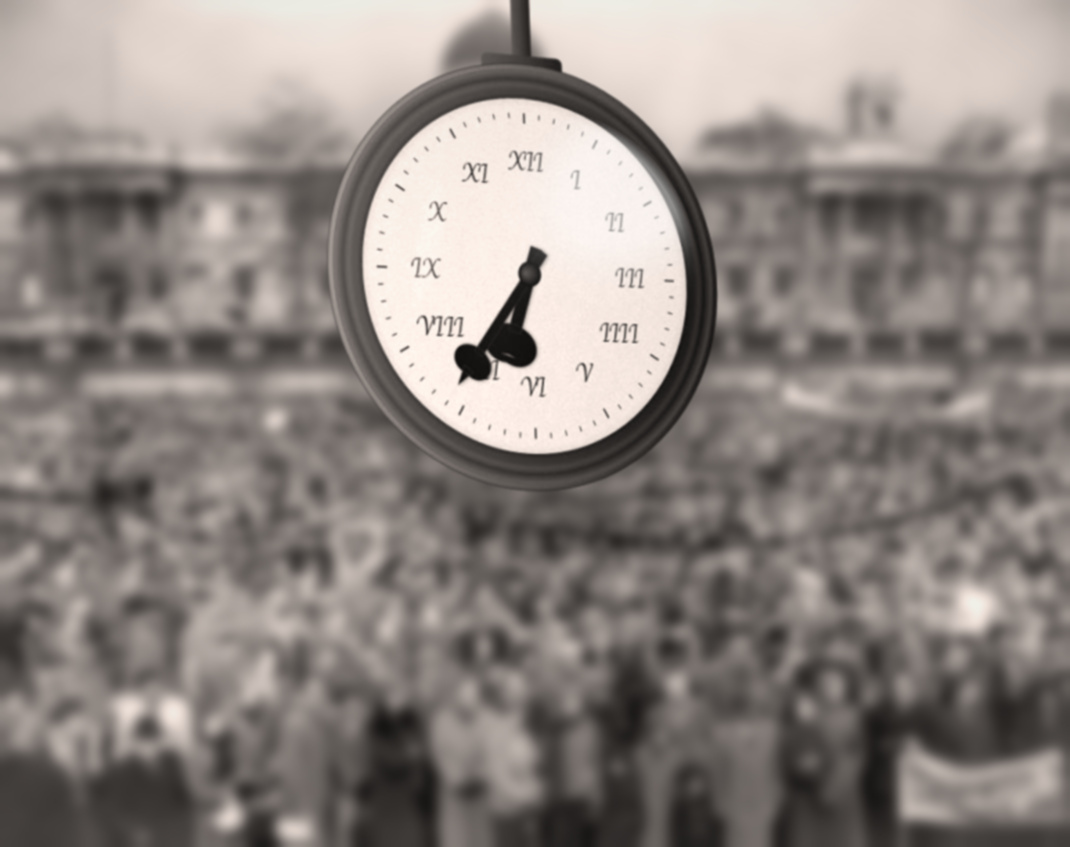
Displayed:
6:36
